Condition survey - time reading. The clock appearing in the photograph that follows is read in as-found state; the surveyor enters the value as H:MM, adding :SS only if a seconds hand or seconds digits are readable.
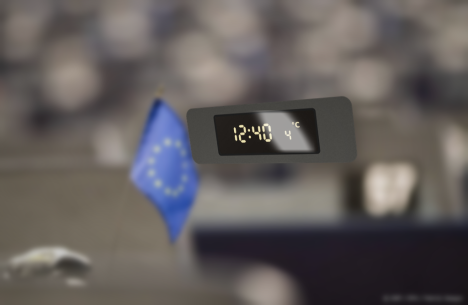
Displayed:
12:40
